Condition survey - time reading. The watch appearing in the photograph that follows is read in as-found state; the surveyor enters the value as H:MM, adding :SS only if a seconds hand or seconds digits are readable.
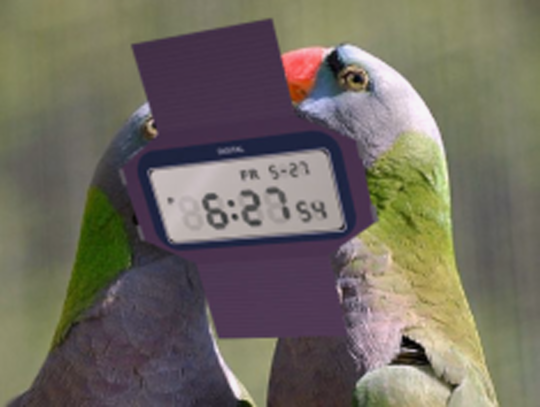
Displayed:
6:27:54
